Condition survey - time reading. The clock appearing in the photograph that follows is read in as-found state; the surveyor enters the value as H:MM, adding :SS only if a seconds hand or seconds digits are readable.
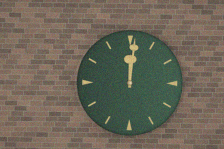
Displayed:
12:01
